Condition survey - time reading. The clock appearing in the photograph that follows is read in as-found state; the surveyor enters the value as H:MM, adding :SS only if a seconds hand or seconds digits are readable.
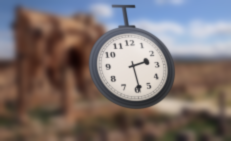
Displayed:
2:29
